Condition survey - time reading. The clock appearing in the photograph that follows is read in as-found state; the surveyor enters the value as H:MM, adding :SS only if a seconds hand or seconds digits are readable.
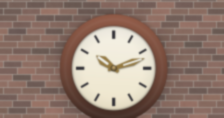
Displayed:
10:12
